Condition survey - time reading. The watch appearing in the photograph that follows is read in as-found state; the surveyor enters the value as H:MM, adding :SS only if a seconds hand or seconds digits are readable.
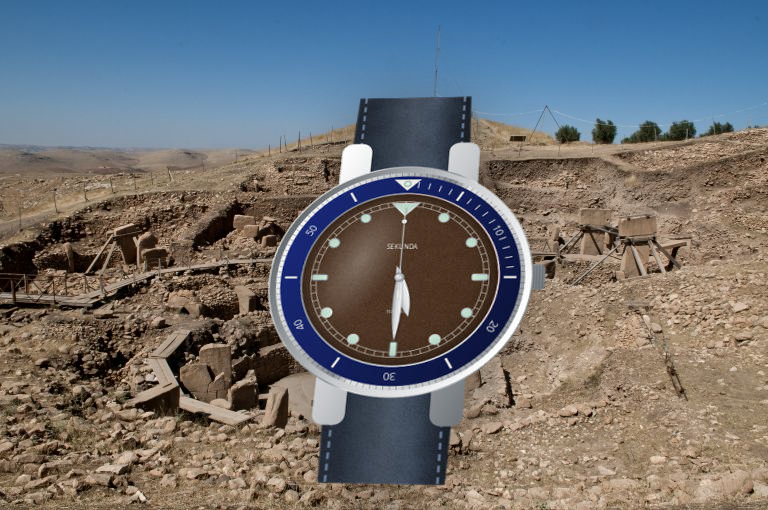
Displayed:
5:30:00
